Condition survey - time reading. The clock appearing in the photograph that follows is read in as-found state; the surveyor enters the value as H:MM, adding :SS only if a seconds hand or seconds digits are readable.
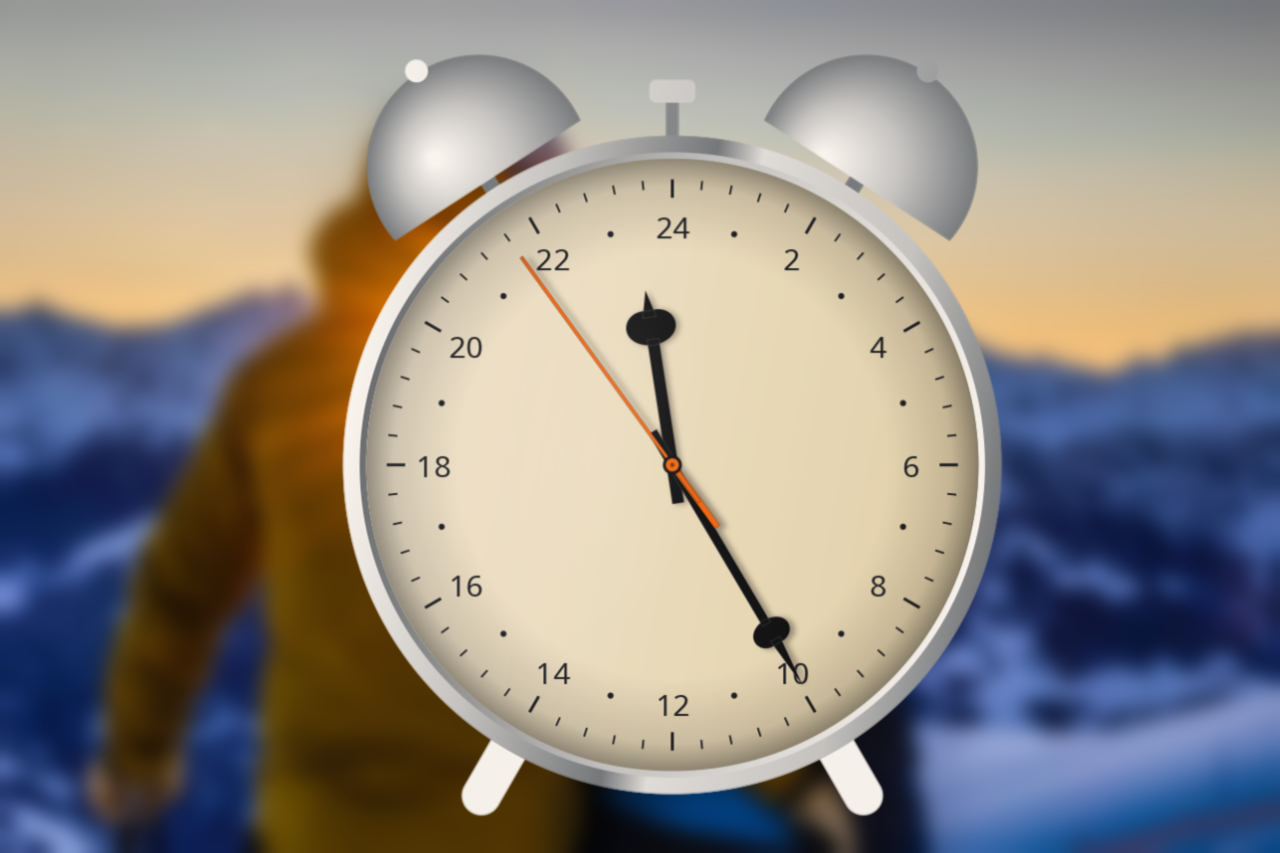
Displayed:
23:24:54
